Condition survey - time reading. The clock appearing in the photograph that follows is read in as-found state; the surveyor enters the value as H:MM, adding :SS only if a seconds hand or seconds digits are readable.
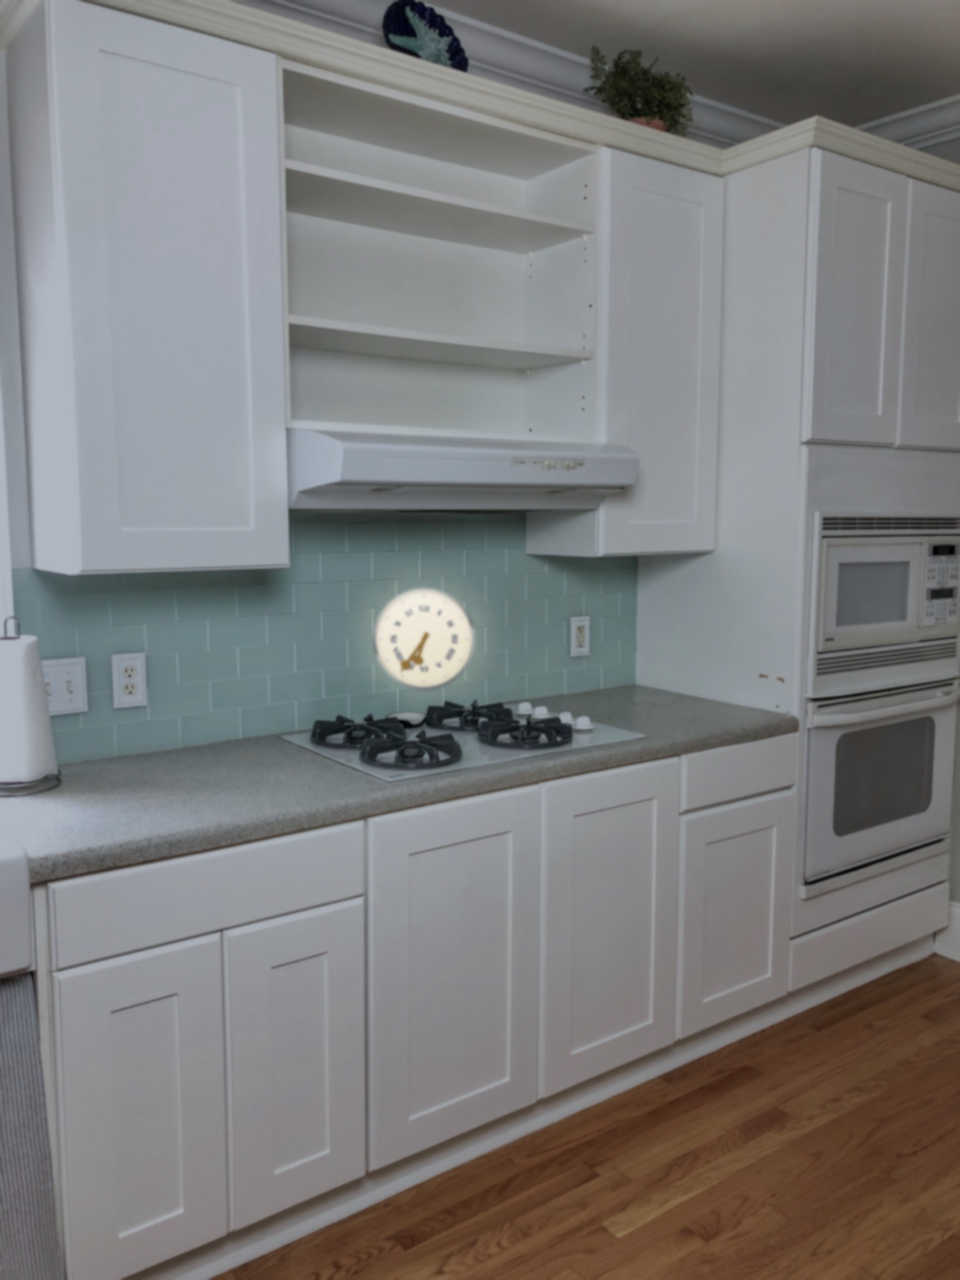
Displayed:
6:36
